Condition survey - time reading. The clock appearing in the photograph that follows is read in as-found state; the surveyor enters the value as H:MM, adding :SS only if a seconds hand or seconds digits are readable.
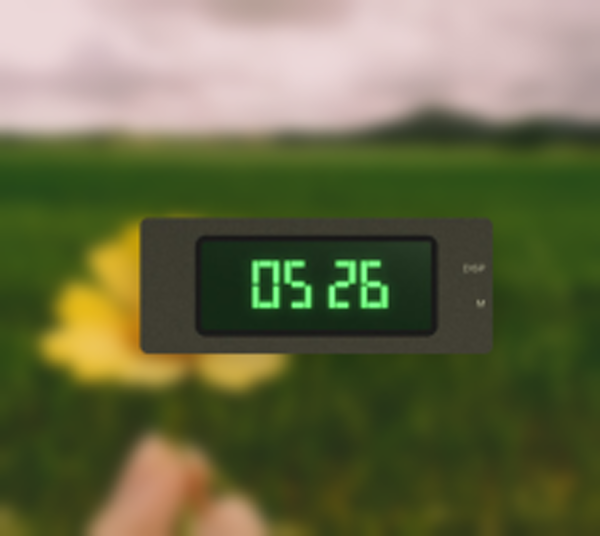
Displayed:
5:26
